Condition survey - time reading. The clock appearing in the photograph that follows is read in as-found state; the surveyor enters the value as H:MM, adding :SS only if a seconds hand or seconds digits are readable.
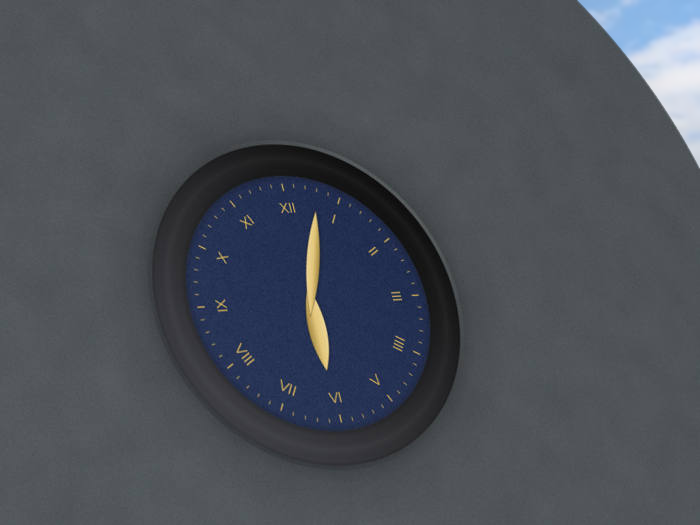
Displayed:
6:03
